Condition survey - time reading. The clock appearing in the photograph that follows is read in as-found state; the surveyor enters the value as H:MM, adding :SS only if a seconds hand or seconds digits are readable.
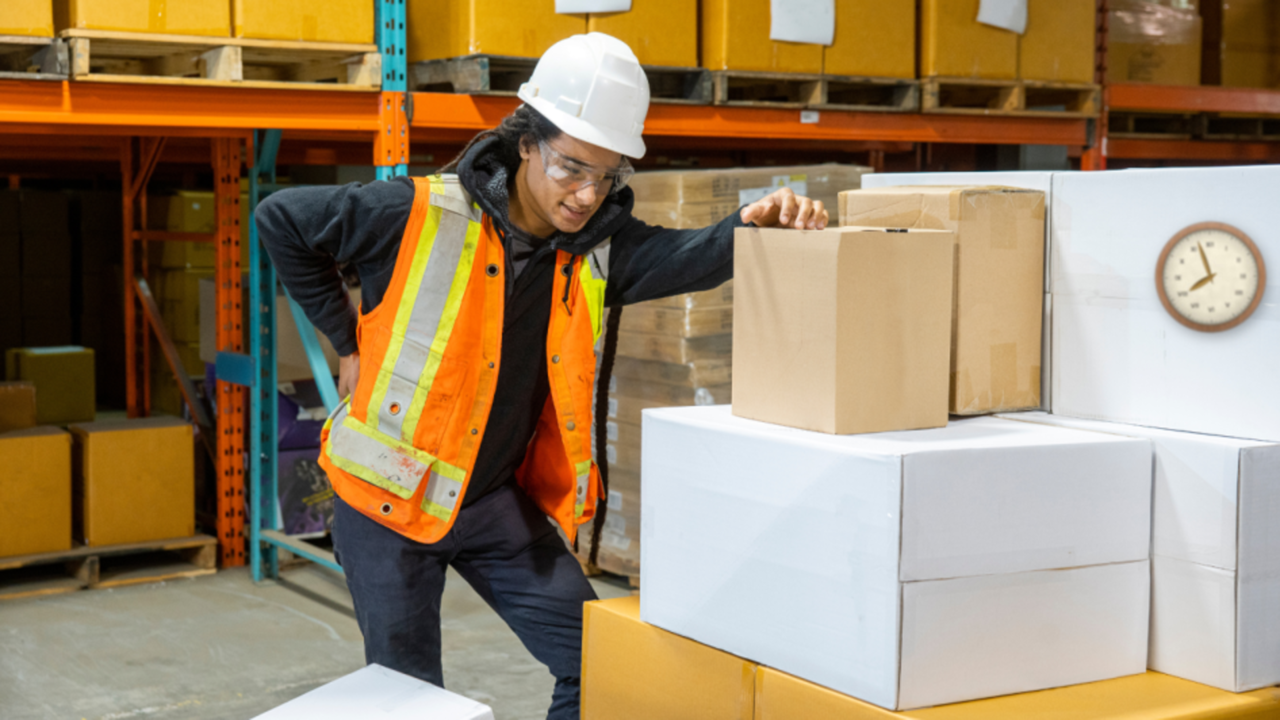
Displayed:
7:57
